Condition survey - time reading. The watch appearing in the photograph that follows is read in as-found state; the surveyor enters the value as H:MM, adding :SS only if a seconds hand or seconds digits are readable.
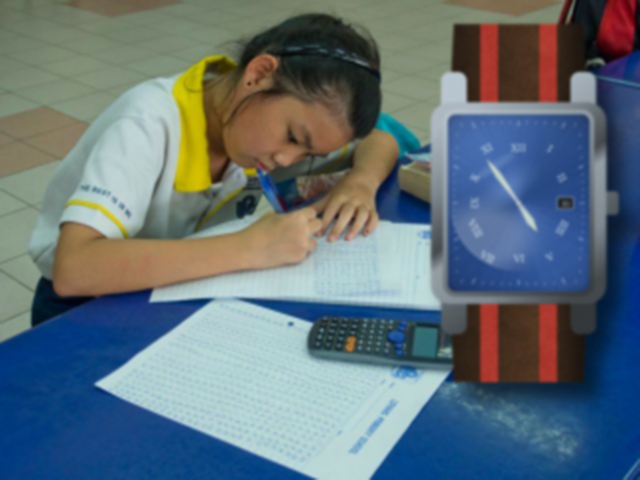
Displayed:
4:54
